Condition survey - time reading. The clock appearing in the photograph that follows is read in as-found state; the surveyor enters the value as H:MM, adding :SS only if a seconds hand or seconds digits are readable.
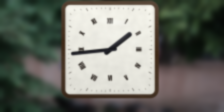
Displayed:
1:44
